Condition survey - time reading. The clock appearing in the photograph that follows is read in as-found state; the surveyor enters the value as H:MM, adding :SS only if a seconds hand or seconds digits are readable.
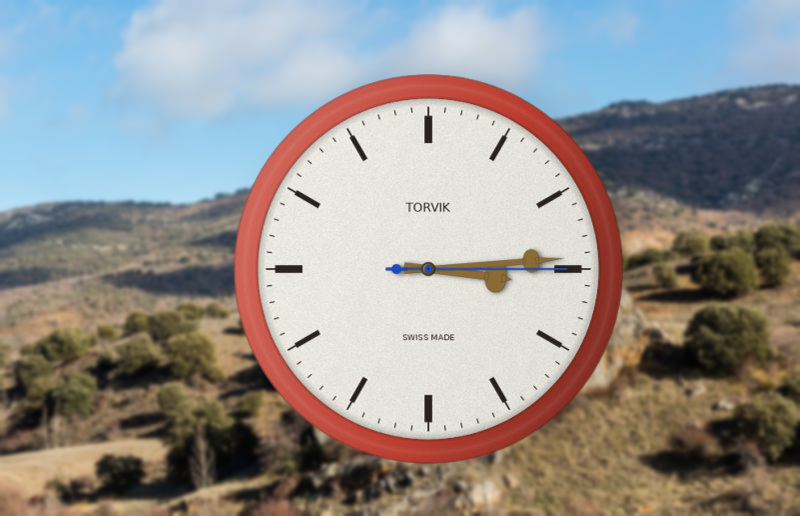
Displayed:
3:14:15
